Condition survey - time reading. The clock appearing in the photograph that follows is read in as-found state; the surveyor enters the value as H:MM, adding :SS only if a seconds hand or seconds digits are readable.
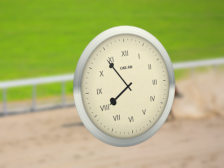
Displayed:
7:54
